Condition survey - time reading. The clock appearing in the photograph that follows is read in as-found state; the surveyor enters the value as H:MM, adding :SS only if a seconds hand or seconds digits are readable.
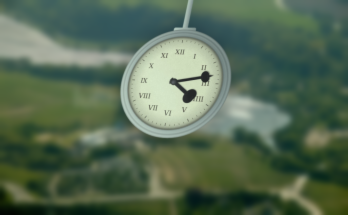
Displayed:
4:13
